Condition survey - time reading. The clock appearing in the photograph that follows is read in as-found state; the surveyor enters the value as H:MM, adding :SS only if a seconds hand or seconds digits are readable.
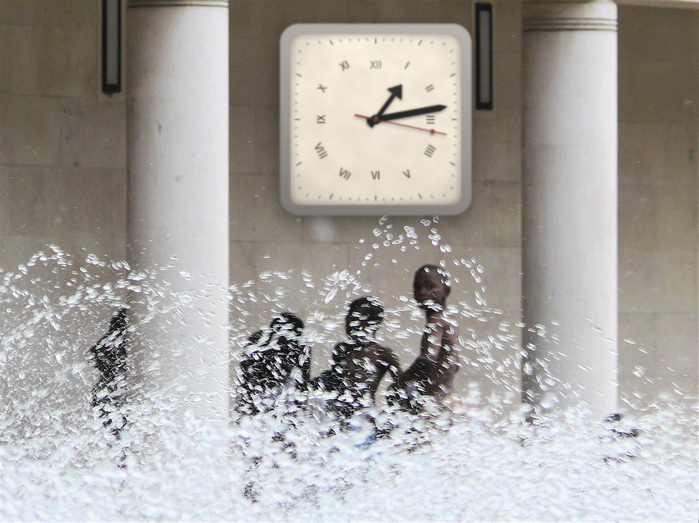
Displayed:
1:13:17
